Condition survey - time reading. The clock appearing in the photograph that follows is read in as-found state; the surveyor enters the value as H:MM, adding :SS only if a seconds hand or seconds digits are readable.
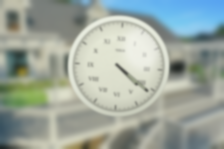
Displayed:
4:21
